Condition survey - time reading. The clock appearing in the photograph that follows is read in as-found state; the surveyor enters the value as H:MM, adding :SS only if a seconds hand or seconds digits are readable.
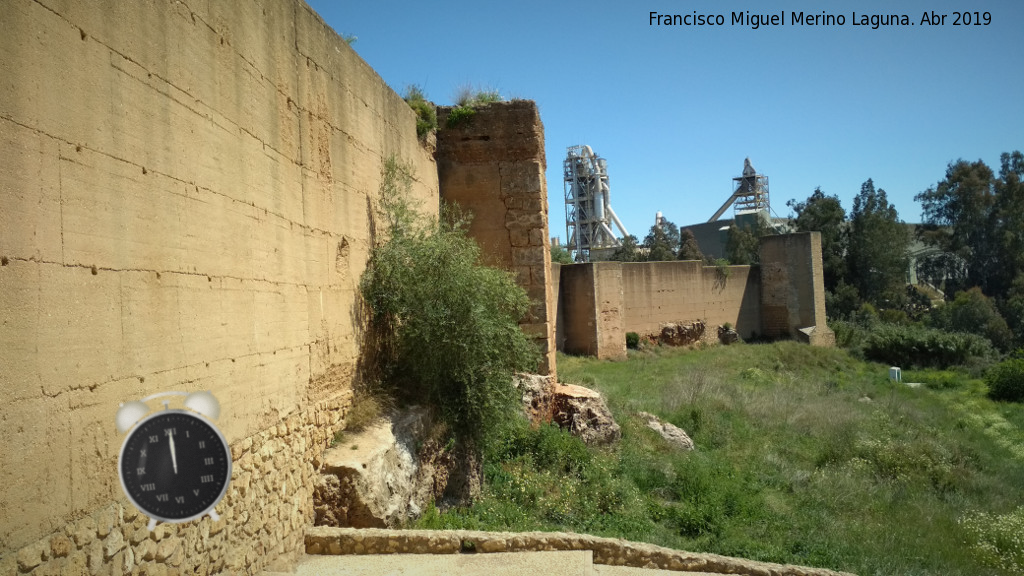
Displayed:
12:00
